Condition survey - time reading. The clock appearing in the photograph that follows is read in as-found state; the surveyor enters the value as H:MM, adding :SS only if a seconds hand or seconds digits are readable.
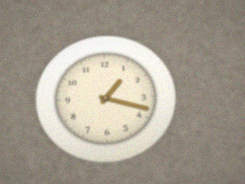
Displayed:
1:18
